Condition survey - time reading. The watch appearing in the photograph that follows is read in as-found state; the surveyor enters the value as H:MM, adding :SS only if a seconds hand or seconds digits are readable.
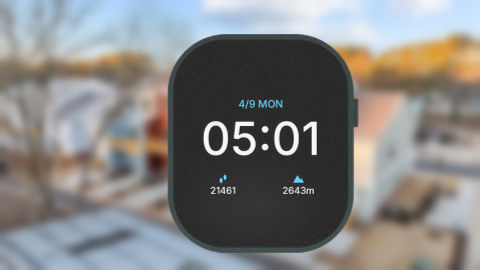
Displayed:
5:01
